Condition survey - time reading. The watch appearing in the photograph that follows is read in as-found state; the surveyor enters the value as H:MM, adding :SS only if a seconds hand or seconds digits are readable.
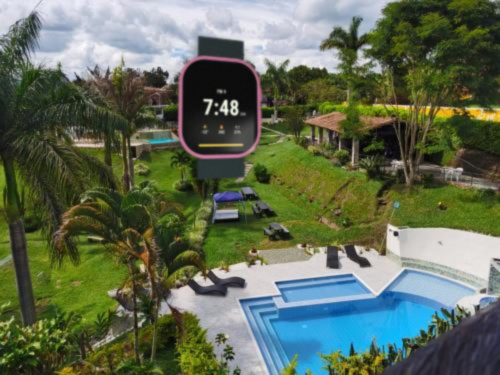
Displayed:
7:48
